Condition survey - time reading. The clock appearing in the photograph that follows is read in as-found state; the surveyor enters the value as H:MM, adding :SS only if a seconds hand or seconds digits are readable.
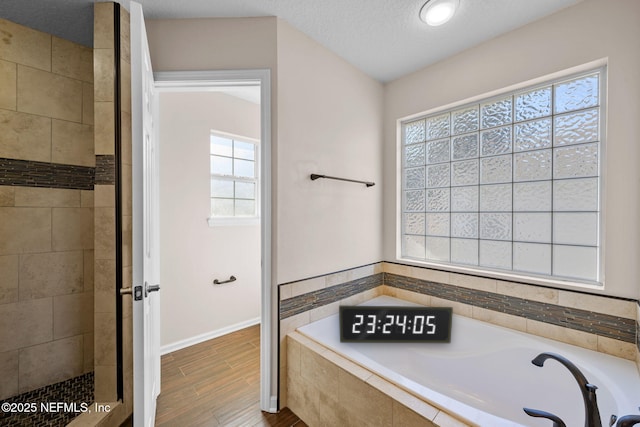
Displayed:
23:24:05
